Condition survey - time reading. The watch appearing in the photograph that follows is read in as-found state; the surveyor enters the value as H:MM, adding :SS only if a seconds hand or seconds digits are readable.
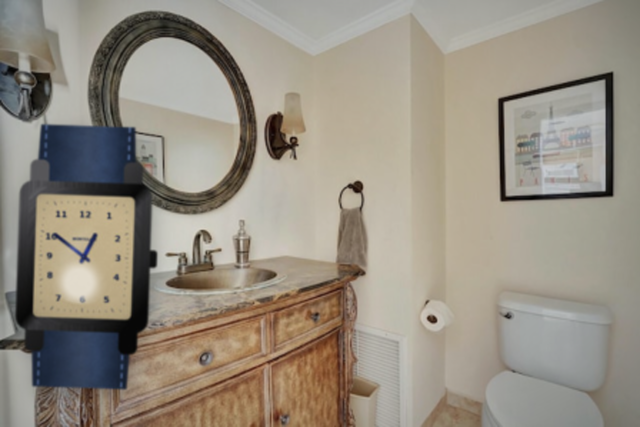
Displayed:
12:51
